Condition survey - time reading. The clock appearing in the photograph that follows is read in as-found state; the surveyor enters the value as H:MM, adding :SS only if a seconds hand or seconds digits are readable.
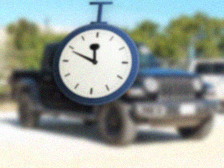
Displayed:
11:49
